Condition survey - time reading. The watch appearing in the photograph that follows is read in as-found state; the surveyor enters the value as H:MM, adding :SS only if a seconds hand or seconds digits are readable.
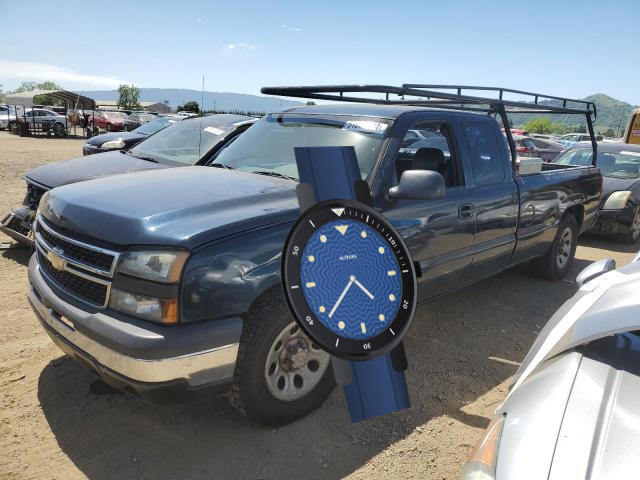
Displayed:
4:38
